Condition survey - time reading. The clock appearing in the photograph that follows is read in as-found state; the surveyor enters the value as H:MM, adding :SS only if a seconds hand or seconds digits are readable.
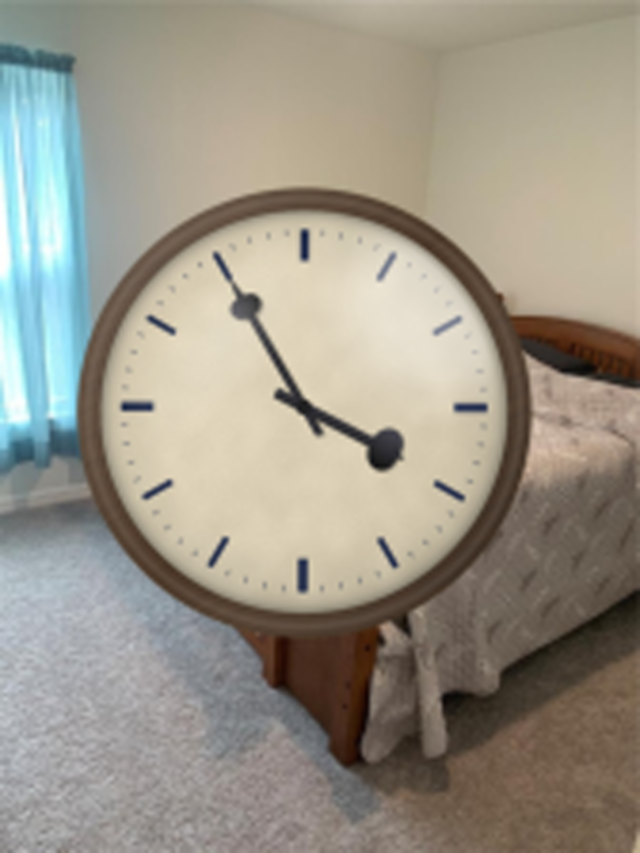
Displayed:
3:55
